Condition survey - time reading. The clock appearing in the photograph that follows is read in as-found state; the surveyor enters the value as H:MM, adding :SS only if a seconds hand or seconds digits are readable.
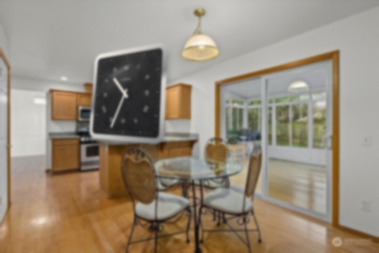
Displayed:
10:34
